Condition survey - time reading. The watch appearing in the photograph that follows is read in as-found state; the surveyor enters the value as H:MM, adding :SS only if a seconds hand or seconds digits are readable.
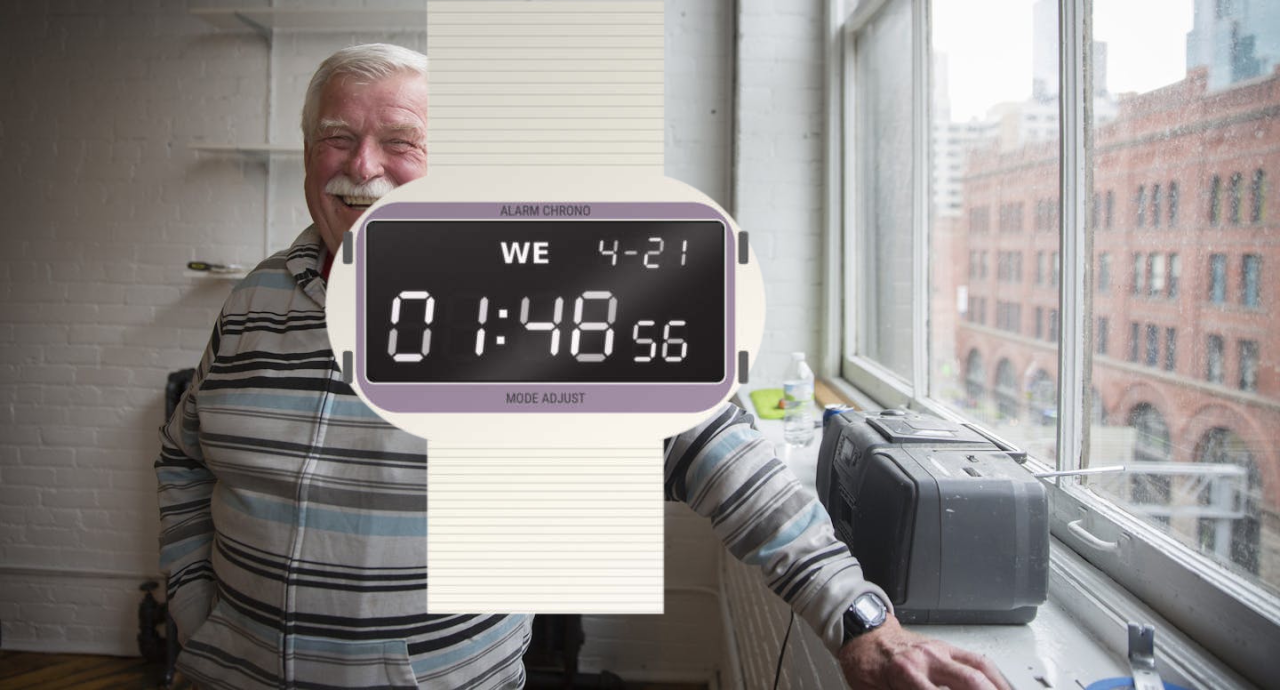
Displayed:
1:48:56
